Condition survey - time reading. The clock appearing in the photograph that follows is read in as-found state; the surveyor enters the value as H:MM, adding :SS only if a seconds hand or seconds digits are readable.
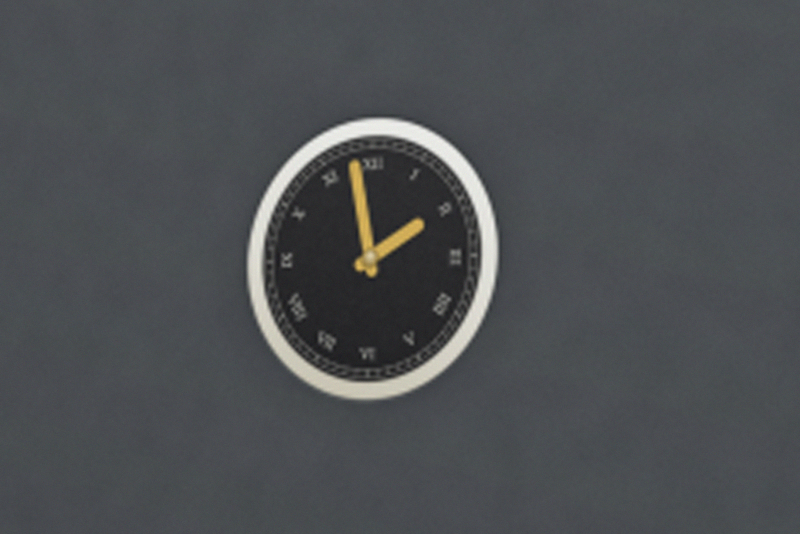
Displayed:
1:58
